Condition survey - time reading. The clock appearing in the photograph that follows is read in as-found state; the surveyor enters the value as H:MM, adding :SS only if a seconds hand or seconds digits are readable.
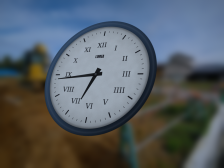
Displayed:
6:44
